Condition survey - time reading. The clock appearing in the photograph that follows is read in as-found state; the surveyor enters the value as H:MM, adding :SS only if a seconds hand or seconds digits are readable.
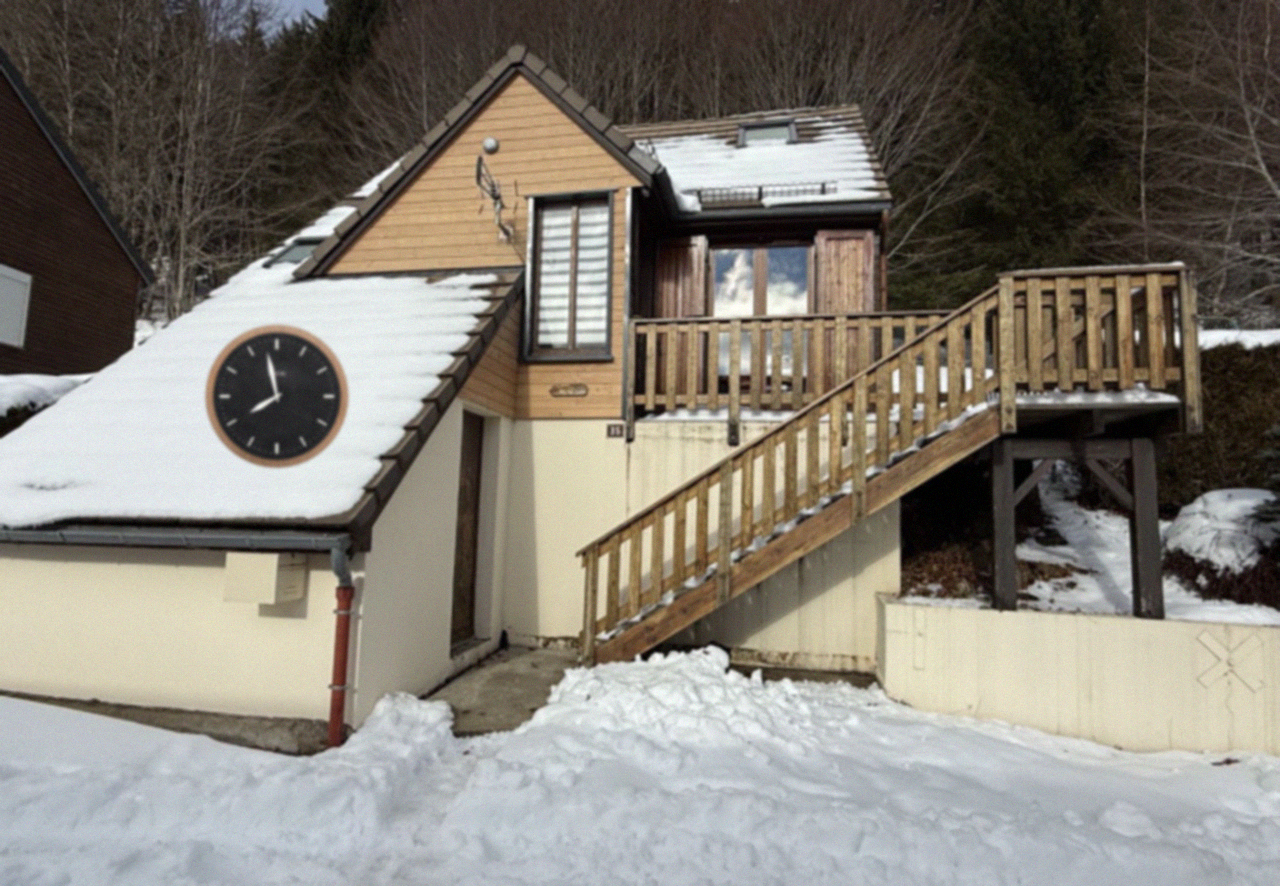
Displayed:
7:58
